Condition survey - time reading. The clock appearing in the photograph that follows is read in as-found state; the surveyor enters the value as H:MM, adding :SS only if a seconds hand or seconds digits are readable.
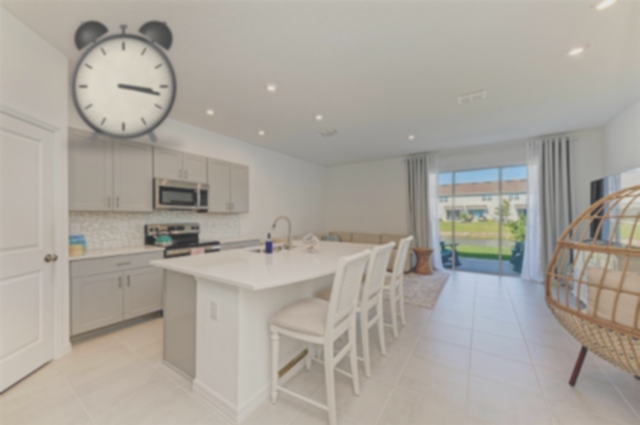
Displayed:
3:17
